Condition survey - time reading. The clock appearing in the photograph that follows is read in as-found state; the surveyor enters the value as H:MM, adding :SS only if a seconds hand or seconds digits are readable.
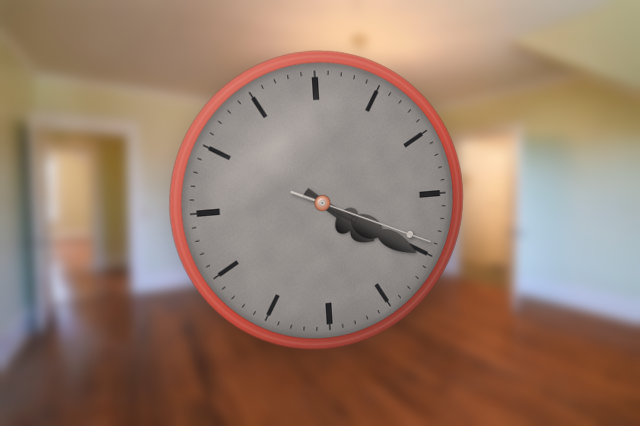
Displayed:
4:20:19
